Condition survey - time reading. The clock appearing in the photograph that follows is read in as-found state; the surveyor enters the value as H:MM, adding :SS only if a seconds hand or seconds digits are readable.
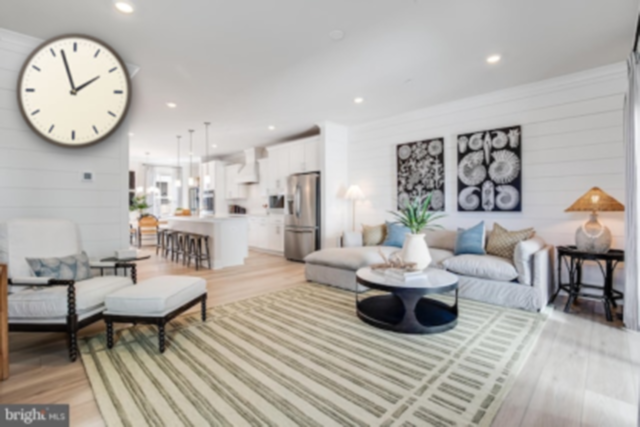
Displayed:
1:57
